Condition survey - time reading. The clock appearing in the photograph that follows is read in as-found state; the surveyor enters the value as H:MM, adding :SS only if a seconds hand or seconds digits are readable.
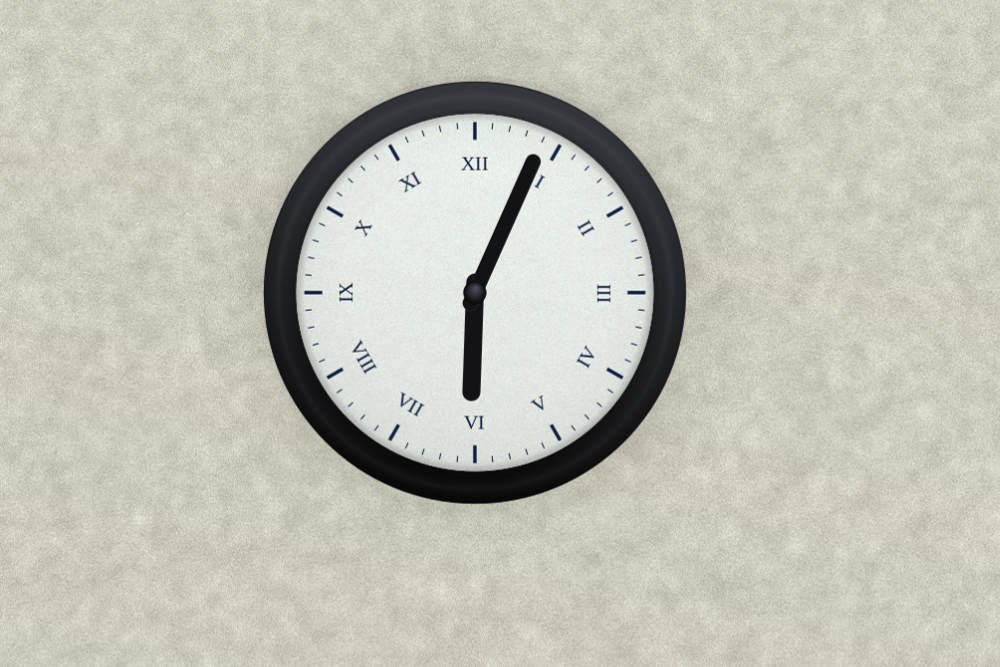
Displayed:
6:04
